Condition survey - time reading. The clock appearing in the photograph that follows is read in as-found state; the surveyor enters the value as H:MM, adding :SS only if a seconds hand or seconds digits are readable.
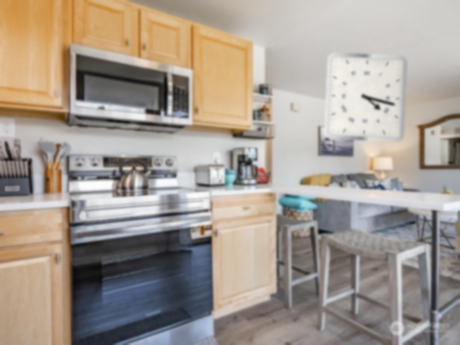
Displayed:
4:17
